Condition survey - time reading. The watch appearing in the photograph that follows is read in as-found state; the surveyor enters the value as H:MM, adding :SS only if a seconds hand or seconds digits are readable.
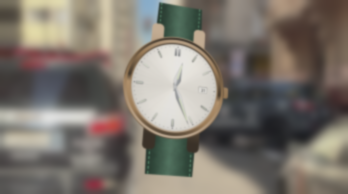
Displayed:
12:26
